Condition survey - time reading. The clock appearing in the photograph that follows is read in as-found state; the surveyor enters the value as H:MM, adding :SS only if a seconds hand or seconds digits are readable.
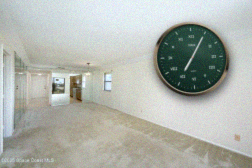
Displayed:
7:05
